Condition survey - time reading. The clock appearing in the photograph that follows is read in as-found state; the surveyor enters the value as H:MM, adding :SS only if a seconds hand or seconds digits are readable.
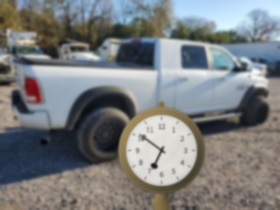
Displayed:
6:51
